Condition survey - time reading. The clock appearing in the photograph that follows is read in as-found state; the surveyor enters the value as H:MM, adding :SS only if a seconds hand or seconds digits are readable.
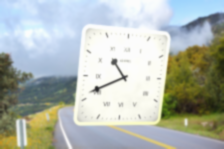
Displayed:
10:41
